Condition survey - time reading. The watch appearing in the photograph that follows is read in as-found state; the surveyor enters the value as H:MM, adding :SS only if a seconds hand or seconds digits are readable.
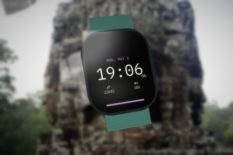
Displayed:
19:06
